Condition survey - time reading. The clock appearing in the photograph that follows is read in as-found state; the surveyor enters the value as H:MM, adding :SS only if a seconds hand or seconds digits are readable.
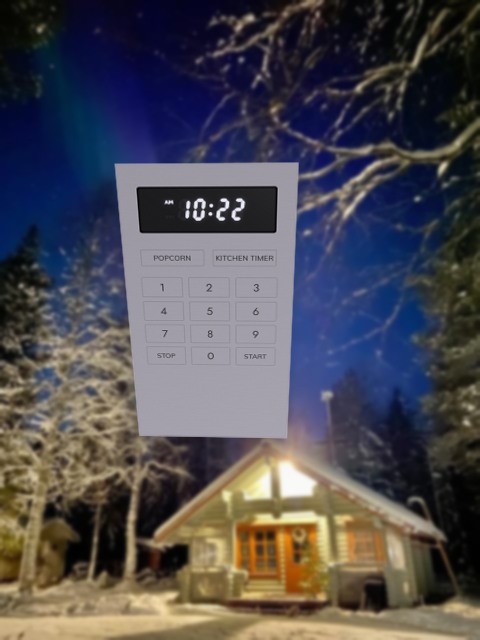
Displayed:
10:22
